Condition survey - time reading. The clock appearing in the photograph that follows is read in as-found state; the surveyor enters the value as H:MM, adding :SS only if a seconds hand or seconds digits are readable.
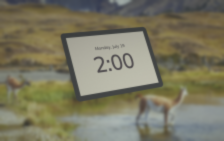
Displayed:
2:00
